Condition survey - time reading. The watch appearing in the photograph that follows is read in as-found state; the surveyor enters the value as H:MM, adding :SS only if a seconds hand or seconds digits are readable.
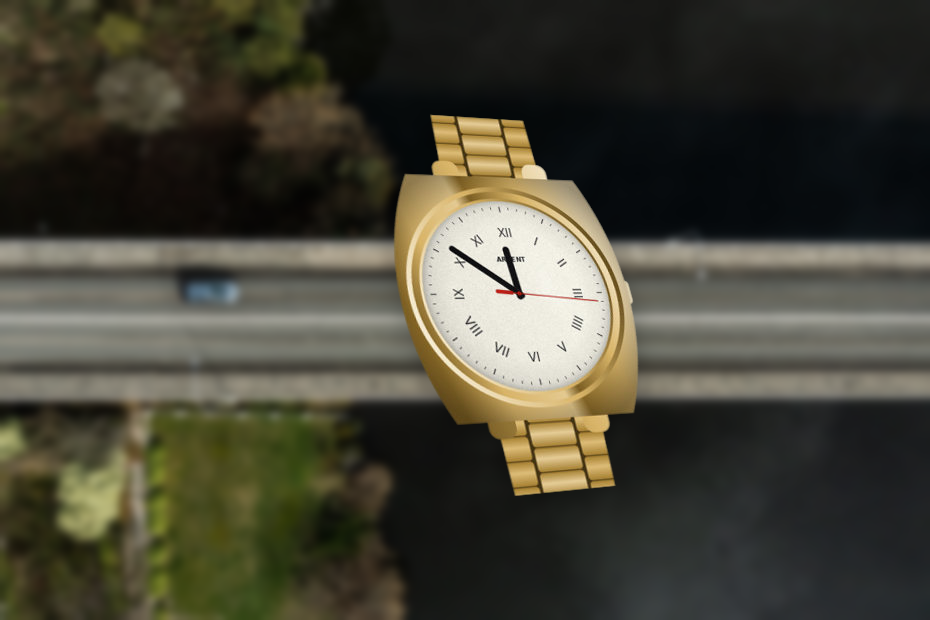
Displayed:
11:51:16
